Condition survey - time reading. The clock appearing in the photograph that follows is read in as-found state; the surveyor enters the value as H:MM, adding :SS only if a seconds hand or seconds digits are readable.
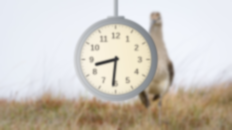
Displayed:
8:31
